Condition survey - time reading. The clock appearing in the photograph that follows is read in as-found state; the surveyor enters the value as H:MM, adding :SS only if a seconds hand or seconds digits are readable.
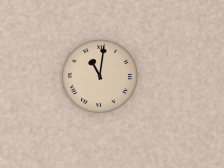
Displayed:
11:01
